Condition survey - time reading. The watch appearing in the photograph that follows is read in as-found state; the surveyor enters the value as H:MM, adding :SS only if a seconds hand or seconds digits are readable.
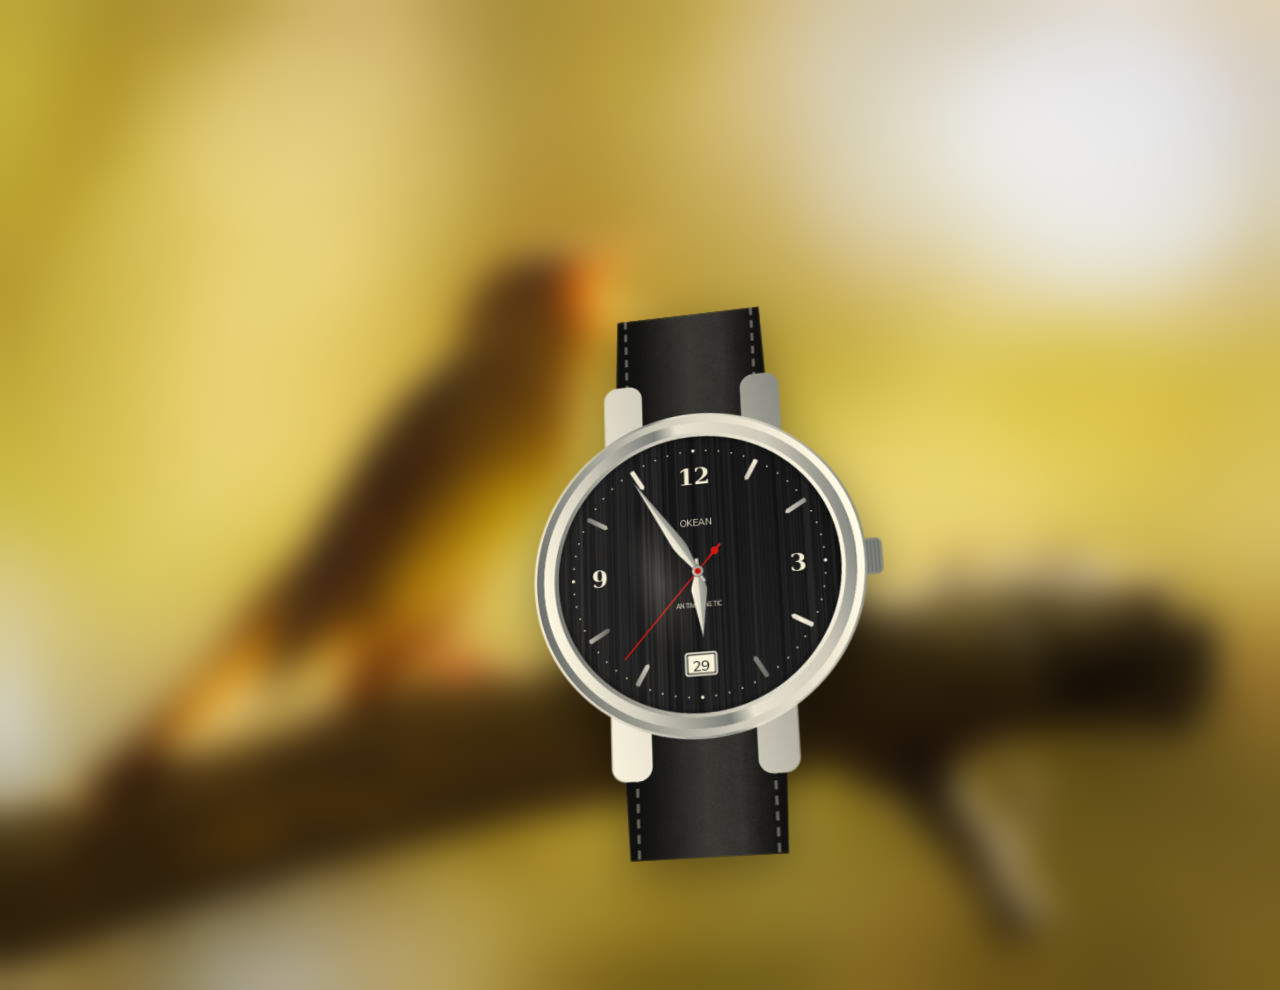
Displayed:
5:54:37
